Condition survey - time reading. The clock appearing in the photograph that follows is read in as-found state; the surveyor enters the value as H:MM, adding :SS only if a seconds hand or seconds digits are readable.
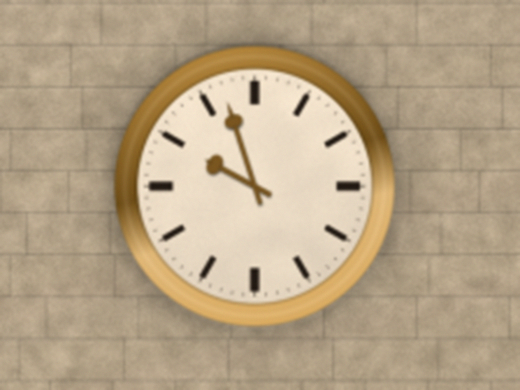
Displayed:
9:57
